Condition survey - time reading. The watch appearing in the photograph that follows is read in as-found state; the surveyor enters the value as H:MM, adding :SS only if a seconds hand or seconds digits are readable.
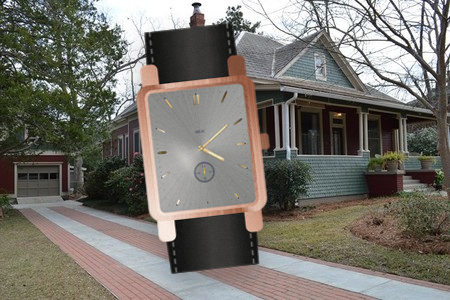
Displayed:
4:09
